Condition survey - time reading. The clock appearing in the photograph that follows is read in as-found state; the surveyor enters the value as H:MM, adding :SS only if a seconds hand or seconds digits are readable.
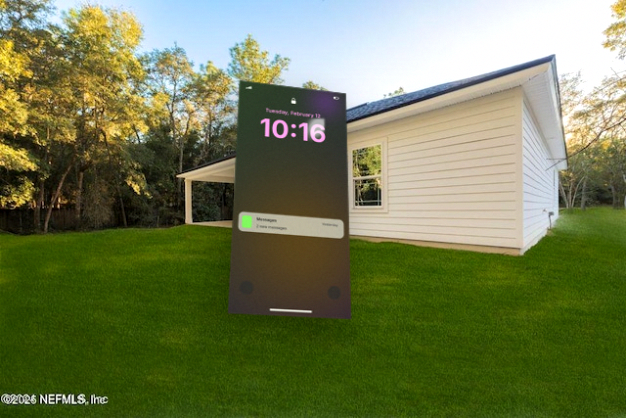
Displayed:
10:16
